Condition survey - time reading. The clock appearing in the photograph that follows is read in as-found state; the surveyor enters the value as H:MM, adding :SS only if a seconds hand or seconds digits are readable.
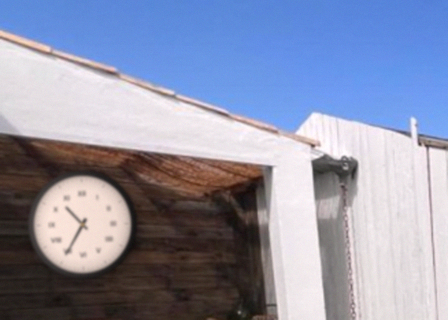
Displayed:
10:35
